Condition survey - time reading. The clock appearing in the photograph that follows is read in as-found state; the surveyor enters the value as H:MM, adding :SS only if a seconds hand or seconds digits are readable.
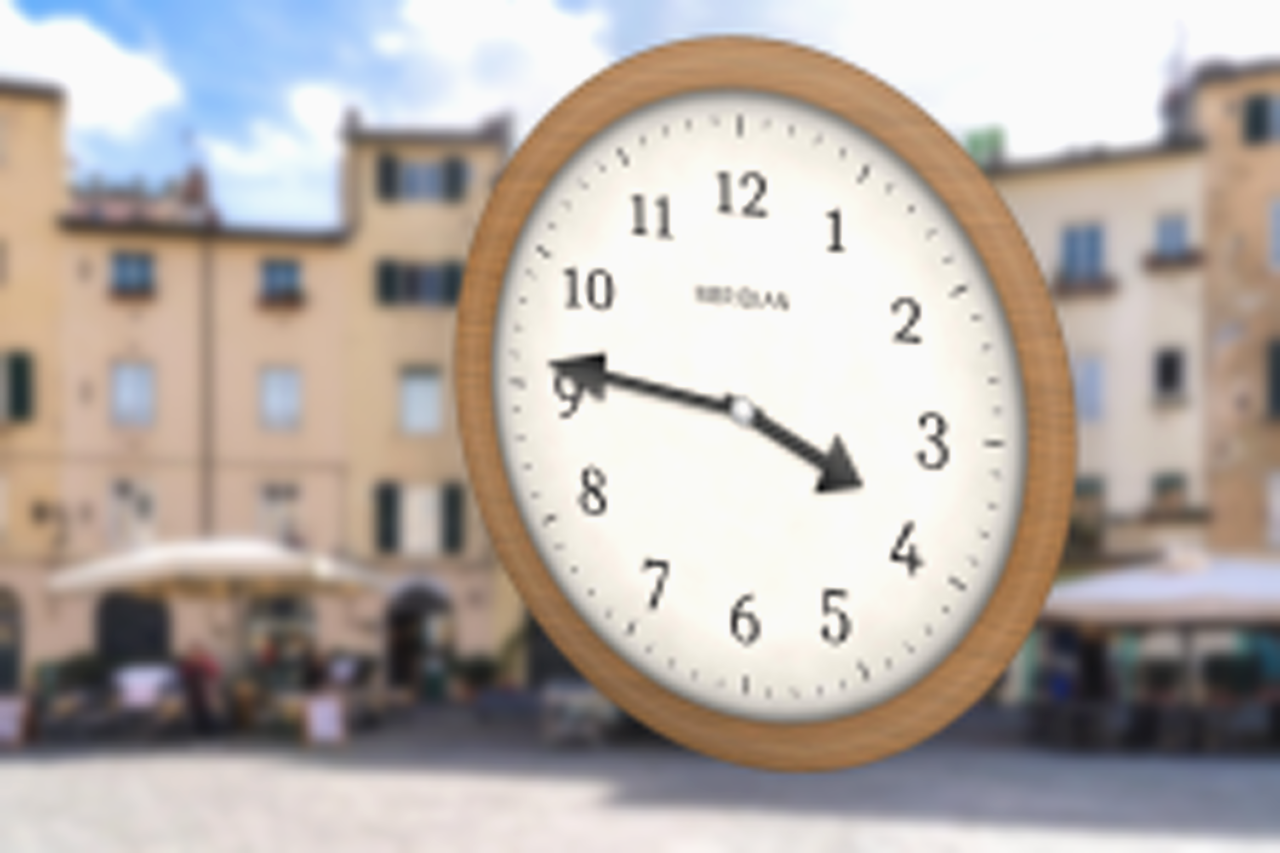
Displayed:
3:46
